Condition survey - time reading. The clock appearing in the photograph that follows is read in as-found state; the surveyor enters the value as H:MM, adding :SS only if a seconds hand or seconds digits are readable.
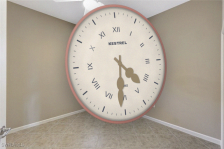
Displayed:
4:31
